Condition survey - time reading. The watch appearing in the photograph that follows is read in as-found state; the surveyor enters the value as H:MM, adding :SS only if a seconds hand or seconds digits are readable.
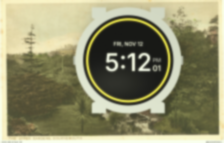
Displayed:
5:12
